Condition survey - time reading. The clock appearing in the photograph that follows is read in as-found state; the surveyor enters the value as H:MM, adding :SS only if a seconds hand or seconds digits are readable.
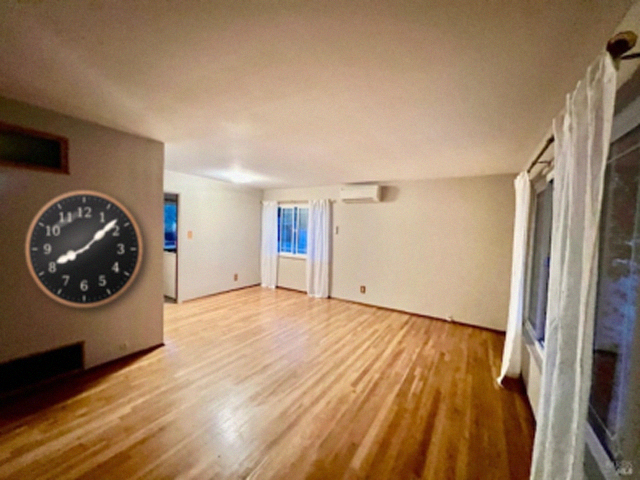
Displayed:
8:08
